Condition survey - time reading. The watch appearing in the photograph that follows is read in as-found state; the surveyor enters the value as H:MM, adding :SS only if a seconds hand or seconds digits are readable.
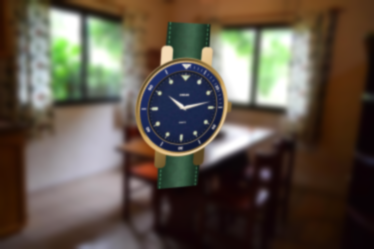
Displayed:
10:13
